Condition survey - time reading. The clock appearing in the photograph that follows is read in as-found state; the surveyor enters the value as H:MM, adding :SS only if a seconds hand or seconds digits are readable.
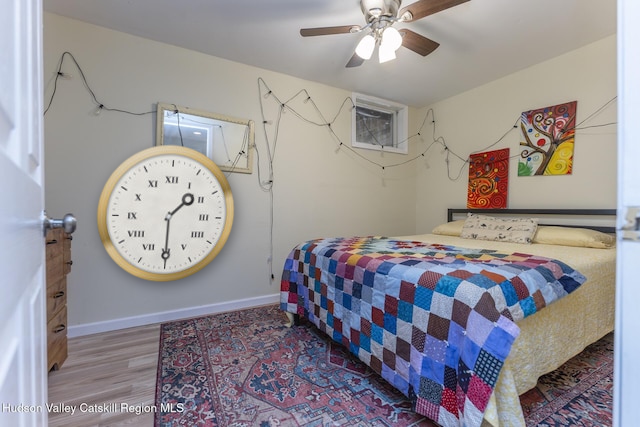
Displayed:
1:30
